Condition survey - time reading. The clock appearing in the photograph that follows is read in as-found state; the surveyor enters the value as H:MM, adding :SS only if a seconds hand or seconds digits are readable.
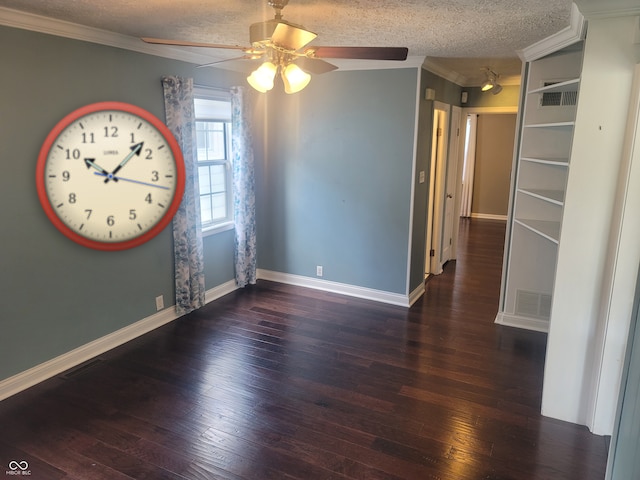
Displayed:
10:07:17
